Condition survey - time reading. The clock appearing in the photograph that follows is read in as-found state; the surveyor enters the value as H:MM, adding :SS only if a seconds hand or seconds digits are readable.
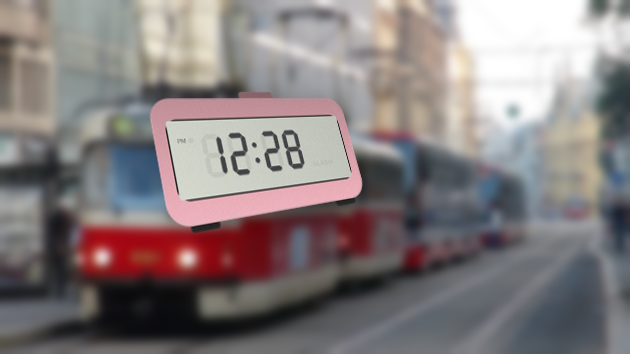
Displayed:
12:28
